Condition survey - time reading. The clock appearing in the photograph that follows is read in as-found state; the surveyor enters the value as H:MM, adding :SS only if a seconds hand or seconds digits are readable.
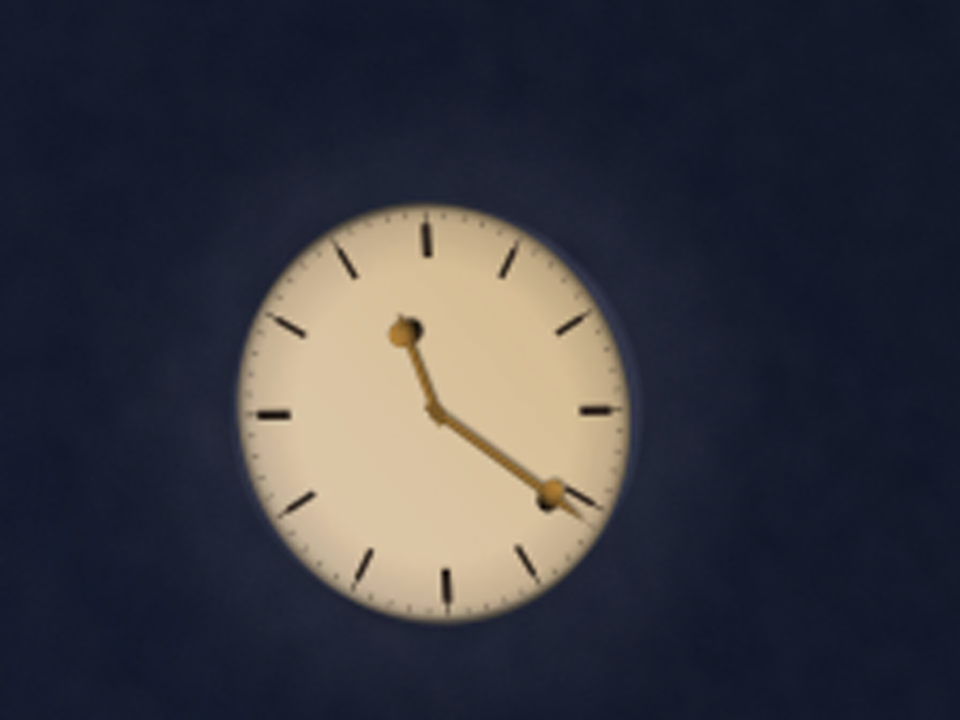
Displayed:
11:21
